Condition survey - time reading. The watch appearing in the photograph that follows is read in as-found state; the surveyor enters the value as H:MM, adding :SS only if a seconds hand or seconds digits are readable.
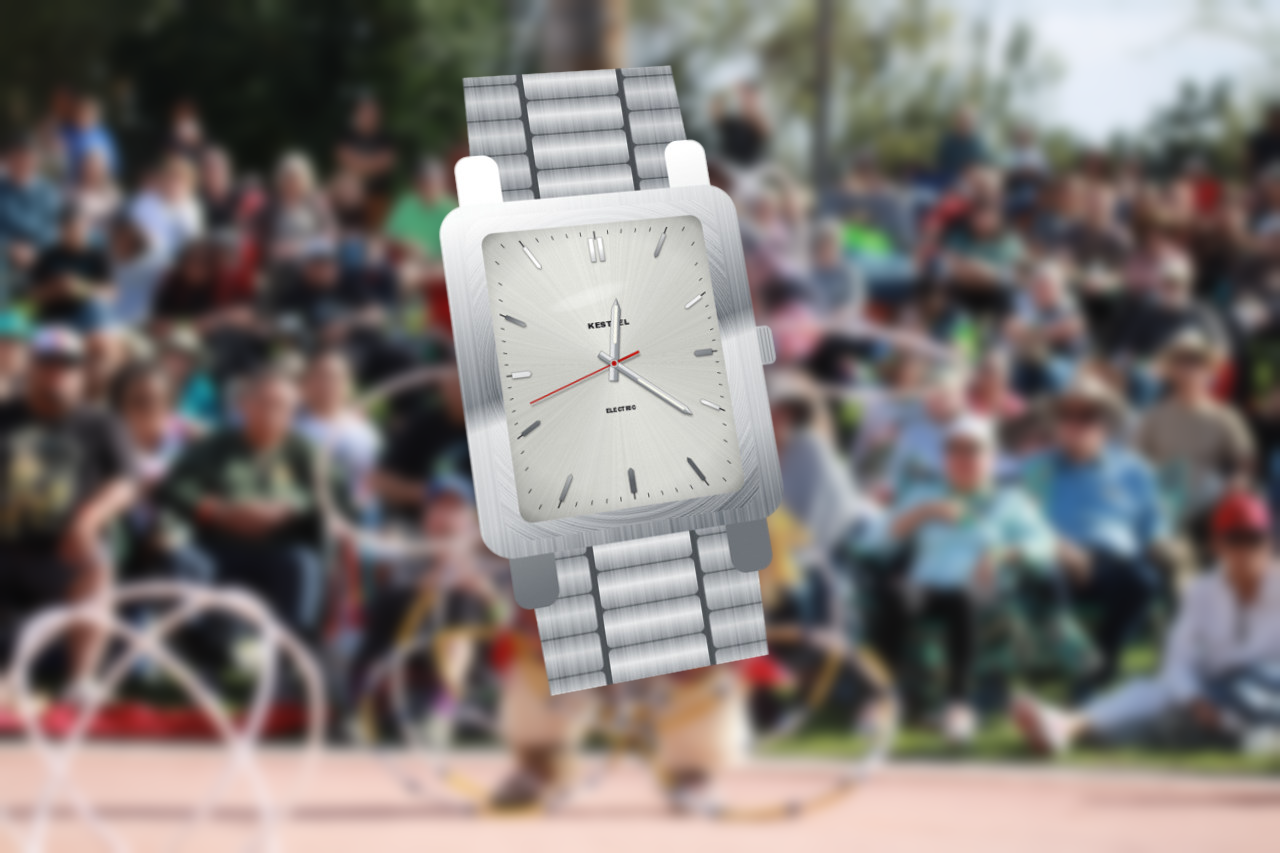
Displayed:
12:21:42
